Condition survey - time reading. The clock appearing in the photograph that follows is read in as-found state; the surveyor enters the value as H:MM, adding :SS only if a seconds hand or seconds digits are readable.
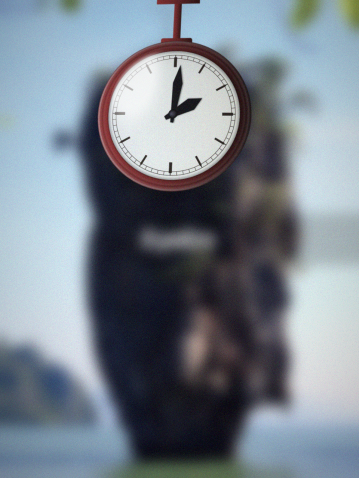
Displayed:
2:01
